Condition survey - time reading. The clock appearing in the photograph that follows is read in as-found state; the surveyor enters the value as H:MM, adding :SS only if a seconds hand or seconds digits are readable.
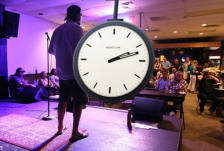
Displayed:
2:12
